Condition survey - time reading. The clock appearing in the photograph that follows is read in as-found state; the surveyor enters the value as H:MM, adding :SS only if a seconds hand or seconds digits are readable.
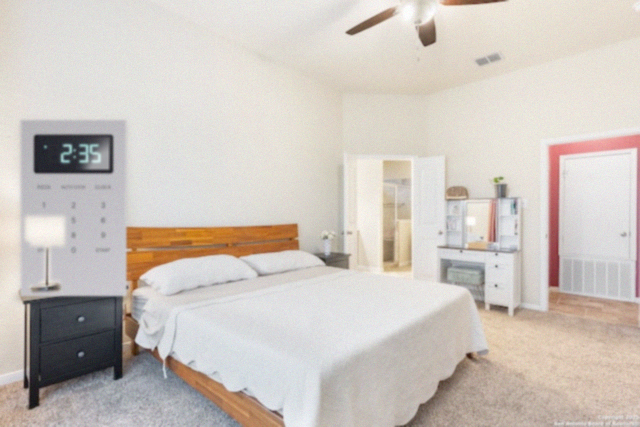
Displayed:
2:35
